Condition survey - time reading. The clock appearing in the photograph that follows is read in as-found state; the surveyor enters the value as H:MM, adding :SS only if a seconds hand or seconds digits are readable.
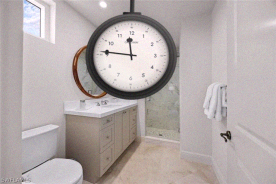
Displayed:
11:46
